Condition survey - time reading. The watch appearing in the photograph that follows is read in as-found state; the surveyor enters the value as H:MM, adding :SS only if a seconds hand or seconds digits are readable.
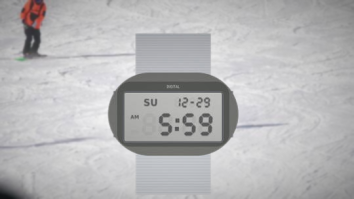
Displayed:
5:59
